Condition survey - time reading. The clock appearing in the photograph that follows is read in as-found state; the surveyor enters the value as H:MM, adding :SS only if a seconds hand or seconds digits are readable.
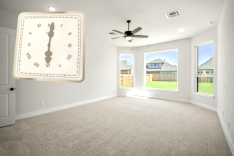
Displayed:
6:01
